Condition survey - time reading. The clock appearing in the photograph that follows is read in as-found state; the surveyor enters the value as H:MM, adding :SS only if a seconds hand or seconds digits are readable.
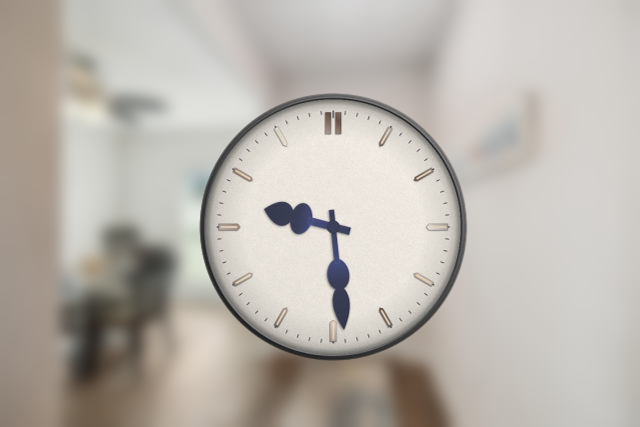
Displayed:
9:29
